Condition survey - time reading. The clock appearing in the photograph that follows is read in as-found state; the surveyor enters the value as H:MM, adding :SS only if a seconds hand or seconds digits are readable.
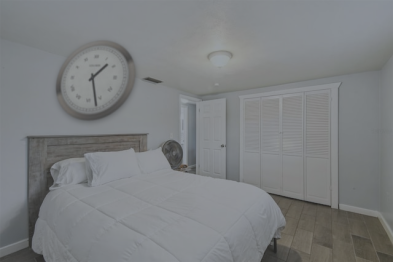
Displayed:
1:27
